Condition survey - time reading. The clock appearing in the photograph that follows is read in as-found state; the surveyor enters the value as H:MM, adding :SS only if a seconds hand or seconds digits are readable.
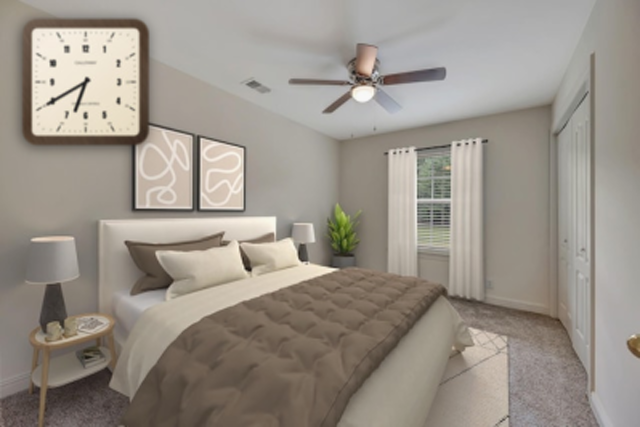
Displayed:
6:40
